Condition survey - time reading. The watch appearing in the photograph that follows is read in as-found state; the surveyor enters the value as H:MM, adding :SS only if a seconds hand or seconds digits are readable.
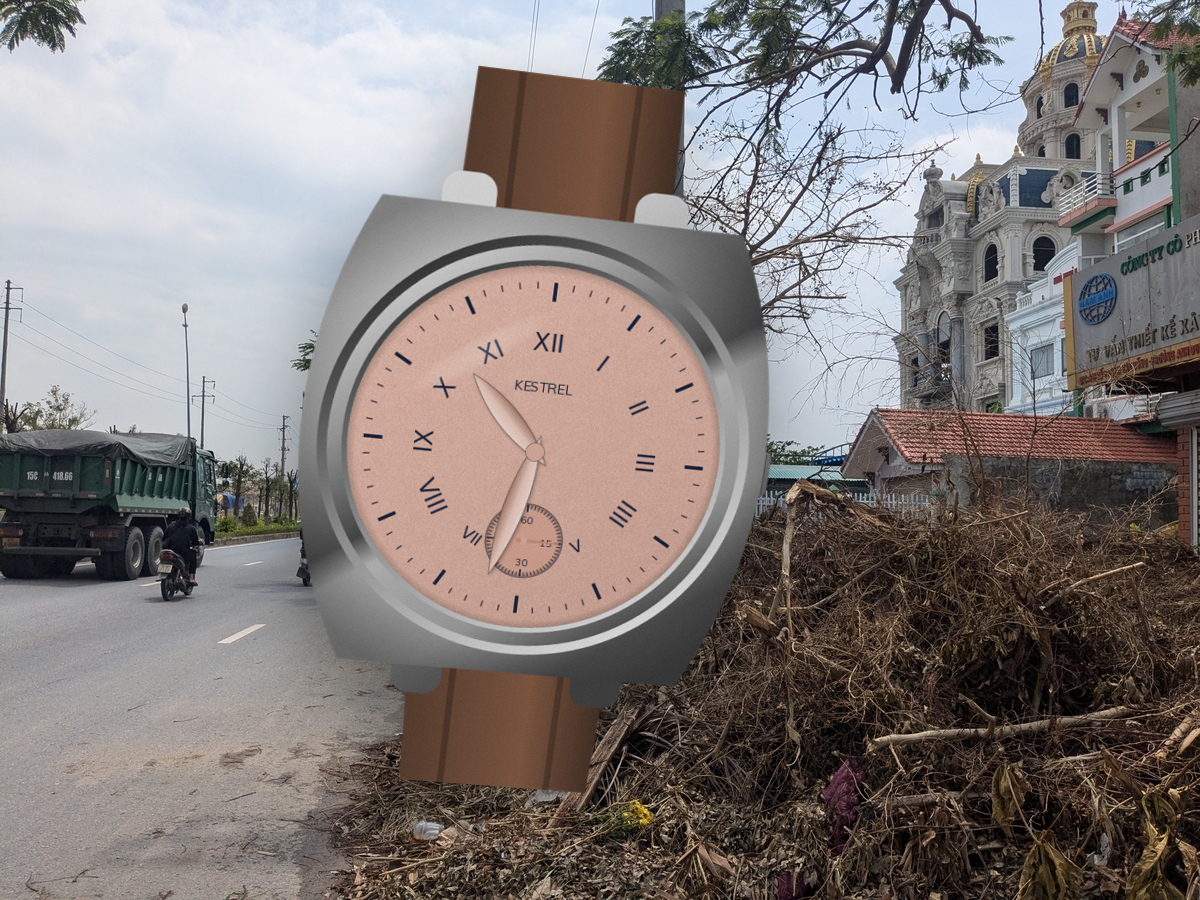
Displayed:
10:32:15
